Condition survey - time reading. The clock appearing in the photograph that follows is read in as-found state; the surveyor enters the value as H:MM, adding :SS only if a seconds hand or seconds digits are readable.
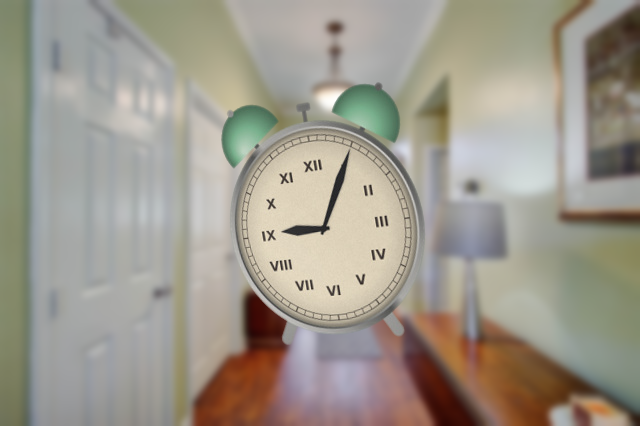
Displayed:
9:05
